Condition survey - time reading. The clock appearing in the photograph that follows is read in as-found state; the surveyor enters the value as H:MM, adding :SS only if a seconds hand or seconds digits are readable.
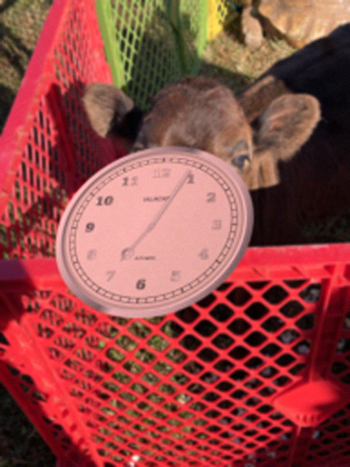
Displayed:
7:04
